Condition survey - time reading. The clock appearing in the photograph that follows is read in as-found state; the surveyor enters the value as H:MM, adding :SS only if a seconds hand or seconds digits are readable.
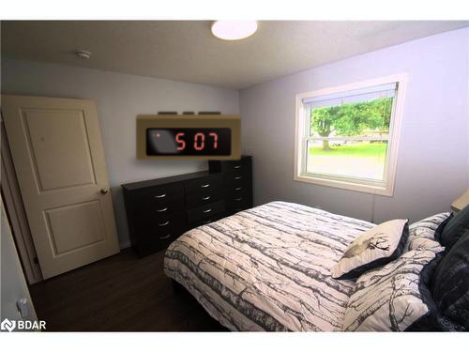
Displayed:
5:07
